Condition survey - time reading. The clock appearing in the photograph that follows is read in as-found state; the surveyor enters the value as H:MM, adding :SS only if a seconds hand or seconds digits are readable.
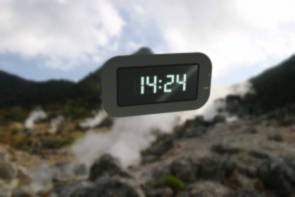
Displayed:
14:24
